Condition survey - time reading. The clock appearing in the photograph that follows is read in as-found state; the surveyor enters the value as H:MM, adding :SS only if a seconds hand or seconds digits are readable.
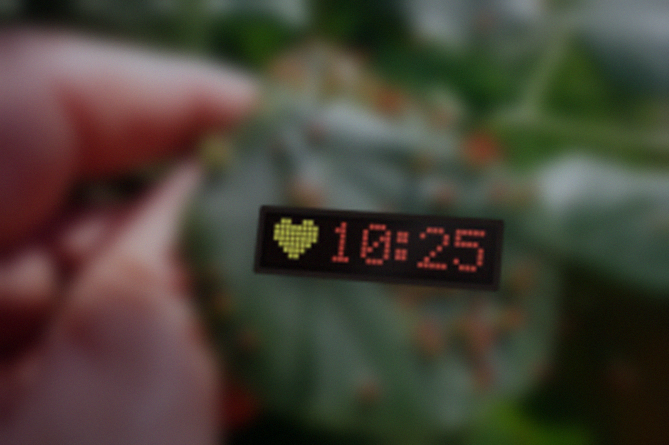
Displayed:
10:25
